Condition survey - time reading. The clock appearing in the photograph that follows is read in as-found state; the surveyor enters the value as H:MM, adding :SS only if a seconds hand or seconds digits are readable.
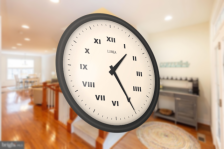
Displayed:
1:25
